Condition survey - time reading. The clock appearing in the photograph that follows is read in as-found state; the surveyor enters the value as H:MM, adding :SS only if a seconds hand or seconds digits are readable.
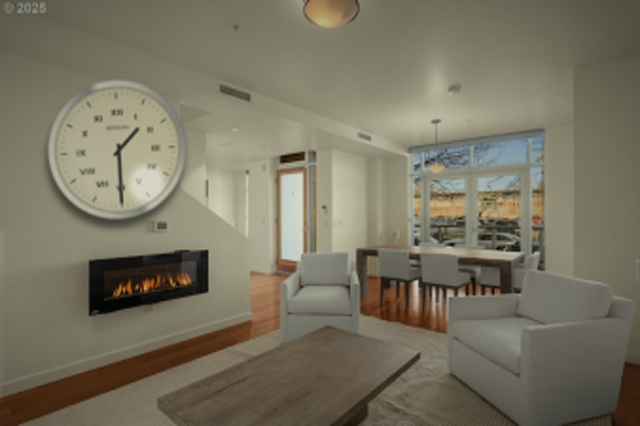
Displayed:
1:30
